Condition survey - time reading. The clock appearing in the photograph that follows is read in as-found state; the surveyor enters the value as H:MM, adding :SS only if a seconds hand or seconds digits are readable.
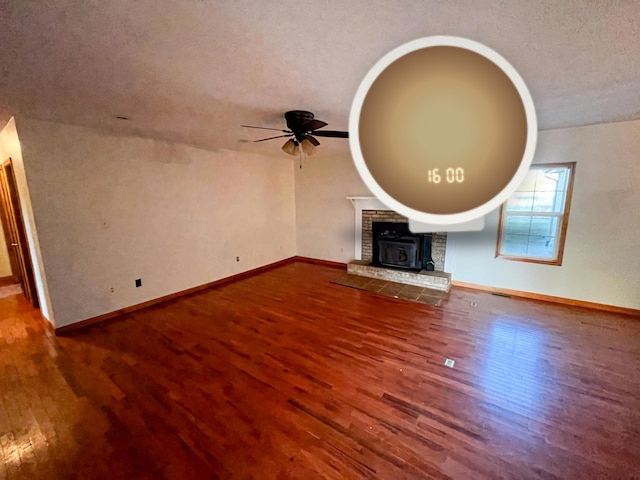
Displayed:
16:00
